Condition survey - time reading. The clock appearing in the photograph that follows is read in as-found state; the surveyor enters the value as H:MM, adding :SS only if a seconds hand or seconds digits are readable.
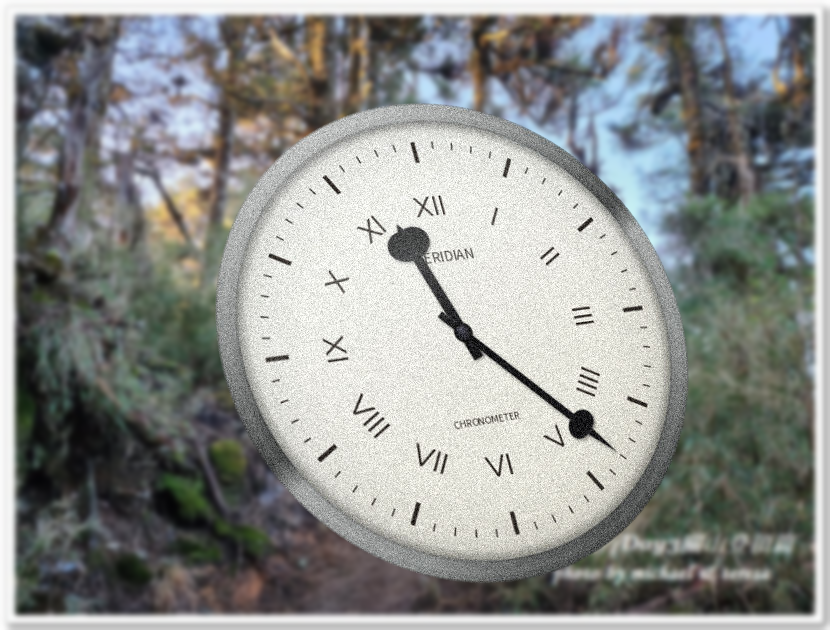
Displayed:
11:23
